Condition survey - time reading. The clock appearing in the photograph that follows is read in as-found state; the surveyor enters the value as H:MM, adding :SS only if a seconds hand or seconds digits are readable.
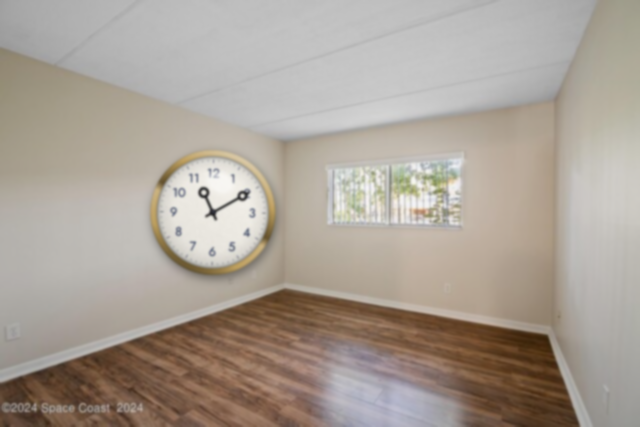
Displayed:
11:10
